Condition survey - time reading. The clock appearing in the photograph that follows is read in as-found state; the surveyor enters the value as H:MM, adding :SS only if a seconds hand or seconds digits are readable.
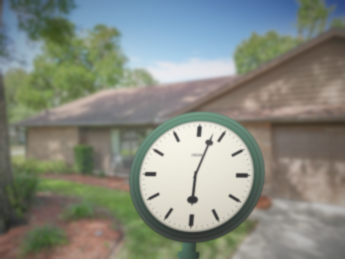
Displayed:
6:03
